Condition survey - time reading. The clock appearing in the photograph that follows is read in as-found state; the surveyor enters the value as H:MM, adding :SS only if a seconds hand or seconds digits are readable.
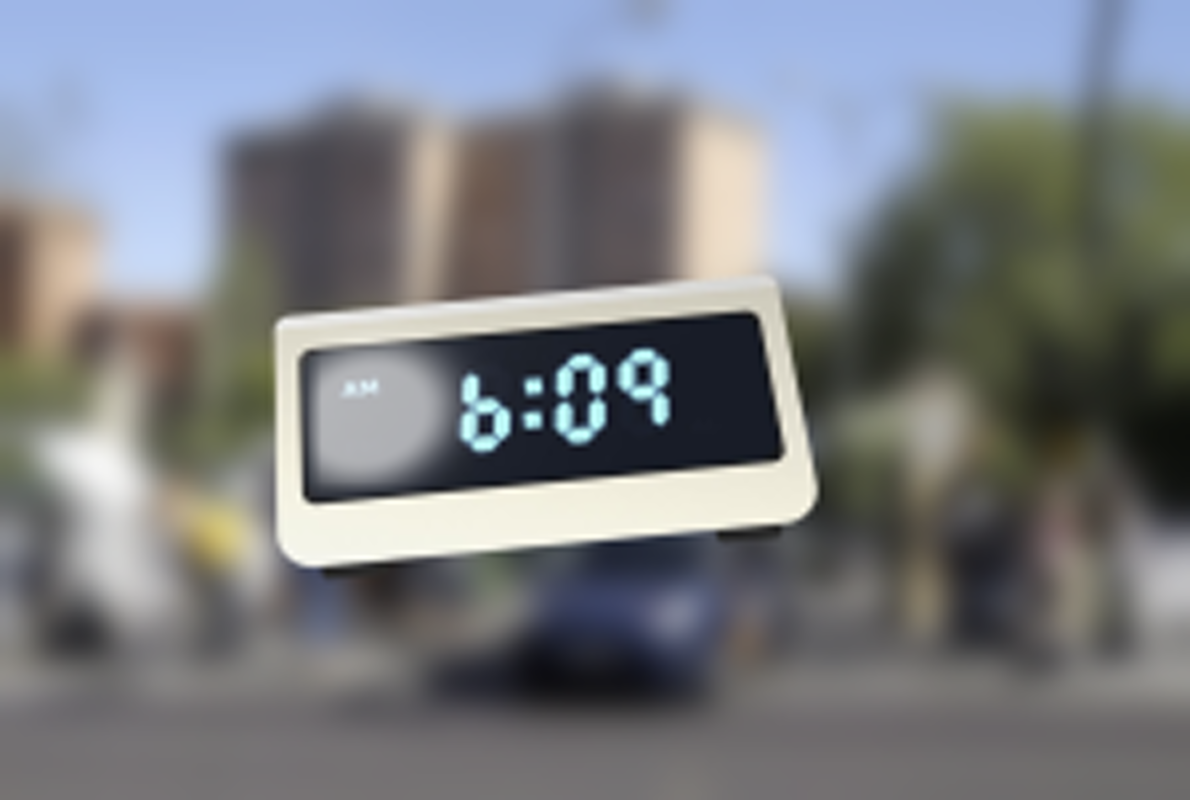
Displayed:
6:09
